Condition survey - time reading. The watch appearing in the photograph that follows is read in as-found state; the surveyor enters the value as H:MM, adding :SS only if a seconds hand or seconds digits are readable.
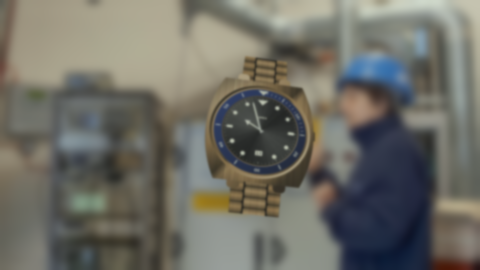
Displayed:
9:57
